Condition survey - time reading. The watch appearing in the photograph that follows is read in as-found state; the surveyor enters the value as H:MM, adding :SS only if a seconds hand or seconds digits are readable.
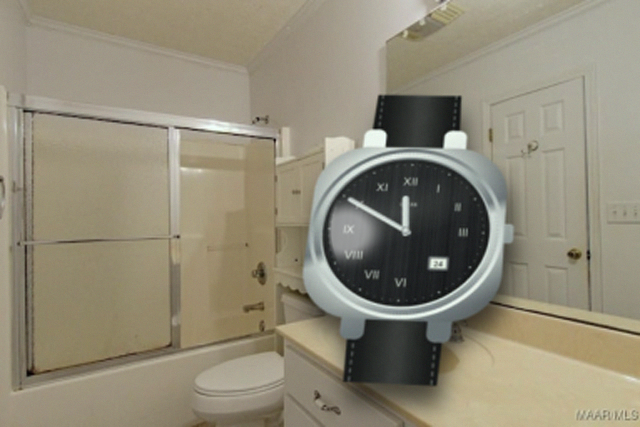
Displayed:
11:50
